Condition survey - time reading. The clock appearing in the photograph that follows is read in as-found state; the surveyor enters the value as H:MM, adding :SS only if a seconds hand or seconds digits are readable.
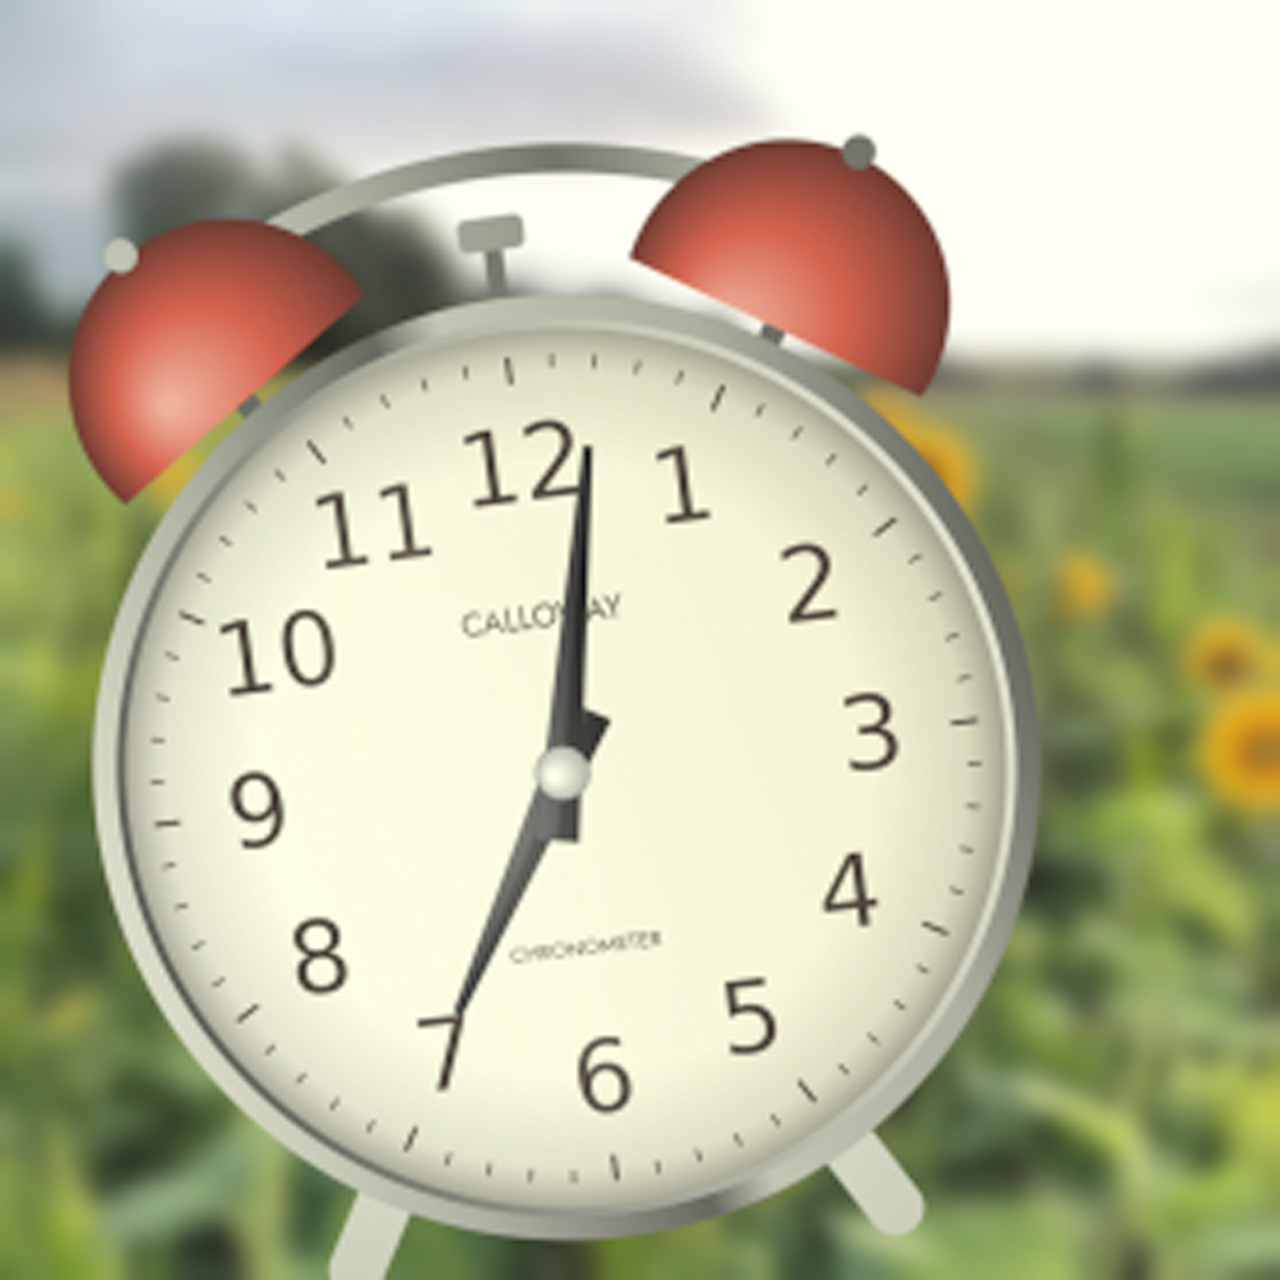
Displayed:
7:02
